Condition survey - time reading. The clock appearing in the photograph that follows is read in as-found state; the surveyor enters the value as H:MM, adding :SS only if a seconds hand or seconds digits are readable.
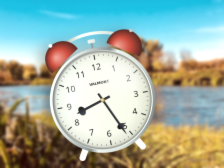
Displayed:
8:26
